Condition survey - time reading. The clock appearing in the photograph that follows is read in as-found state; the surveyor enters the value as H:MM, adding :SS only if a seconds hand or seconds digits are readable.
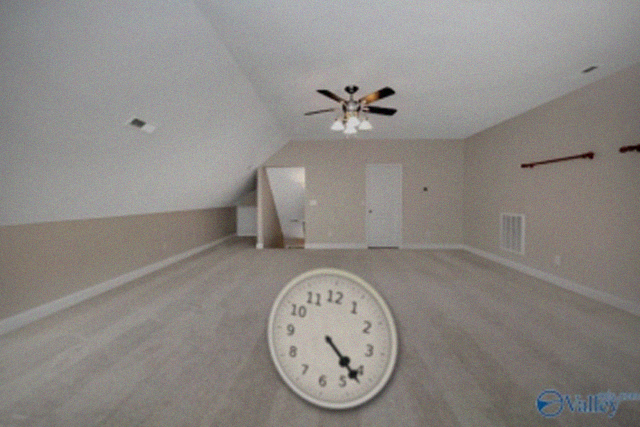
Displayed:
4:22
